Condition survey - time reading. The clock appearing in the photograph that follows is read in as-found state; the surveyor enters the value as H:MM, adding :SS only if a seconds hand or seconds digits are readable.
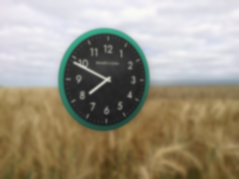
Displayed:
7:49
